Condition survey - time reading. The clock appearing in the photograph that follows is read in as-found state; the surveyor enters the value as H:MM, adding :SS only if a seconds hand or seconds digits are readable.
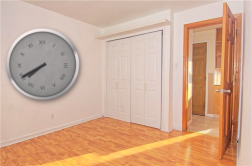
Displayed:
7:40
